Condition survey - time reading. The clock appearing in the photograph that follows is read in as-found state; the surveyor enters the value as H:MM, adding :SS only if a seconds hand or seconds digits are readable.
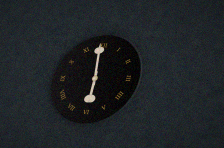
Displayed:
5:59
